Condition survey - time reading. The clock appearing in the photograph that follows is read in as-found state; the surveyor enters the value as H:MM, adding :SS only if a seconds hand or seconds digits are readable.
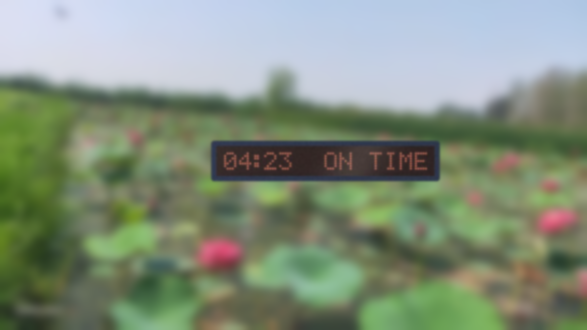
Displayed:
4:23
